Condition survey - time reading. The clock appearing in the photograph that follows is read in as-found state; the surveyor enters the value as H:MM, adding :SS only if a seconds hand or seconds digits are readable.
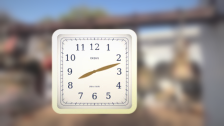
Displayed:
8:12
